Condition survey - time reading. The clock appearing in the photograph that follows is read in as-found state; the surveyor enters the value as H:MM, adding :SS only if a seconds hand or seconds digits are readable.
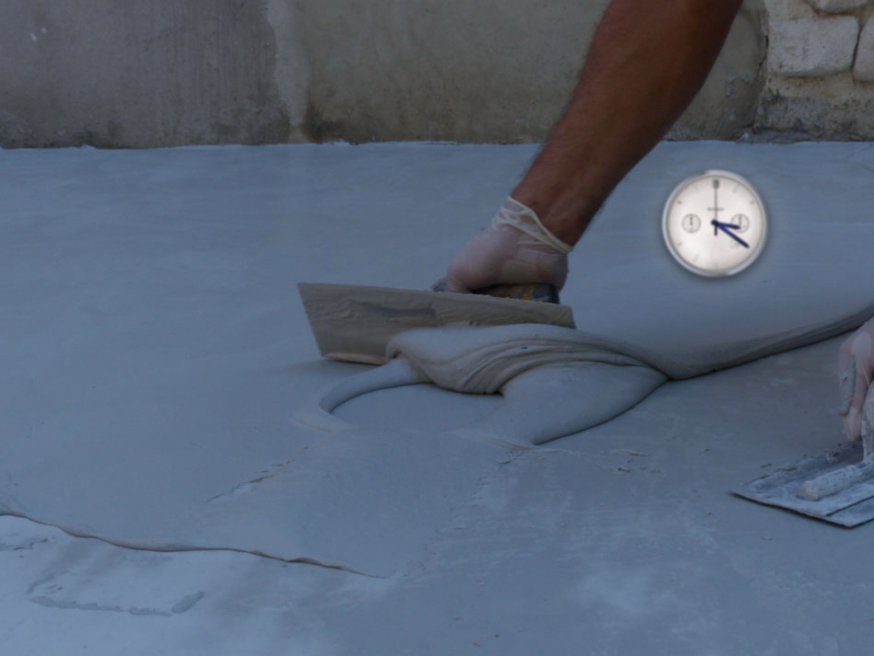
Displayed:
3:21
